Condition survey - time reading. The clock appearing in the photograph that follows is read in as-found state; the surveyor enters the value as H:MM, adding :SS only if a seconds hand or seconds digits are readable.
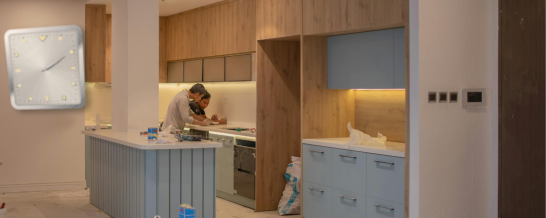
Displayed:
2:10
